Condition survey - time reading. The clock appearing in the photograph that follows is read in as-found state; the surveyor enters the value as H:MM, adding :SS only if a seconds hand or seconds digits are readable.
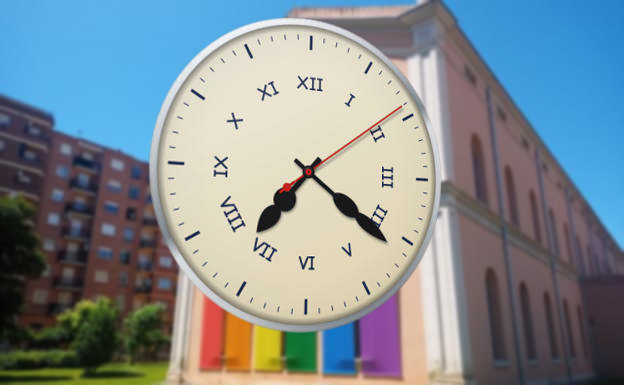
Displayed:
7:21:09
